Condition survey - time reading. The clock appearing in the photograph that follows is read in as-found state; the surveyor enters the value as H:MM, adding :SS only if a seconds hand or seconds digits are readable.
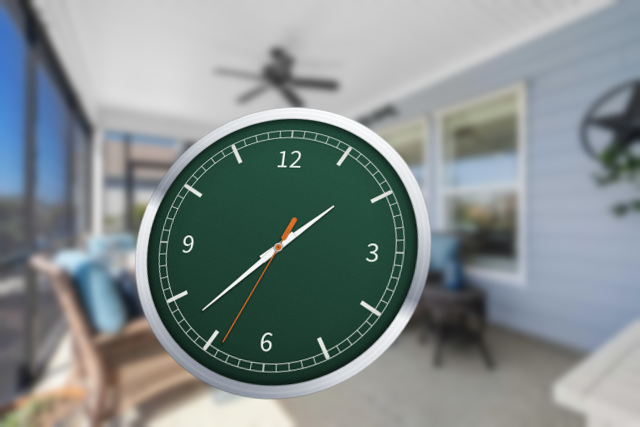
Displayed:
1:37:34
